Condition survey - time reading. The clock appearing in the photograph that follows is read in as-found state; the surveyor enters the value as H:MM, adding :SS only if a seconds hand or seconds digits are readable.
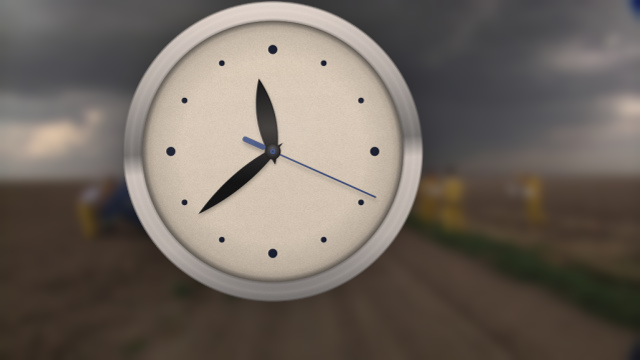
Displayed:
11:38:19
